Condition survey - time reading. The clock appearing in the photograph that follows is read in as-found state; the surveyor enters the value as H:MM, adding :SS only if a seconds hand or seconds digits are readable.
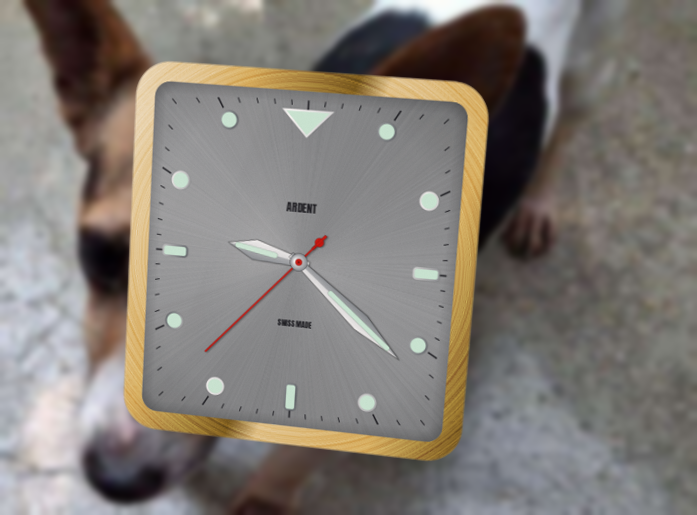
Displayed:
9:21:37
